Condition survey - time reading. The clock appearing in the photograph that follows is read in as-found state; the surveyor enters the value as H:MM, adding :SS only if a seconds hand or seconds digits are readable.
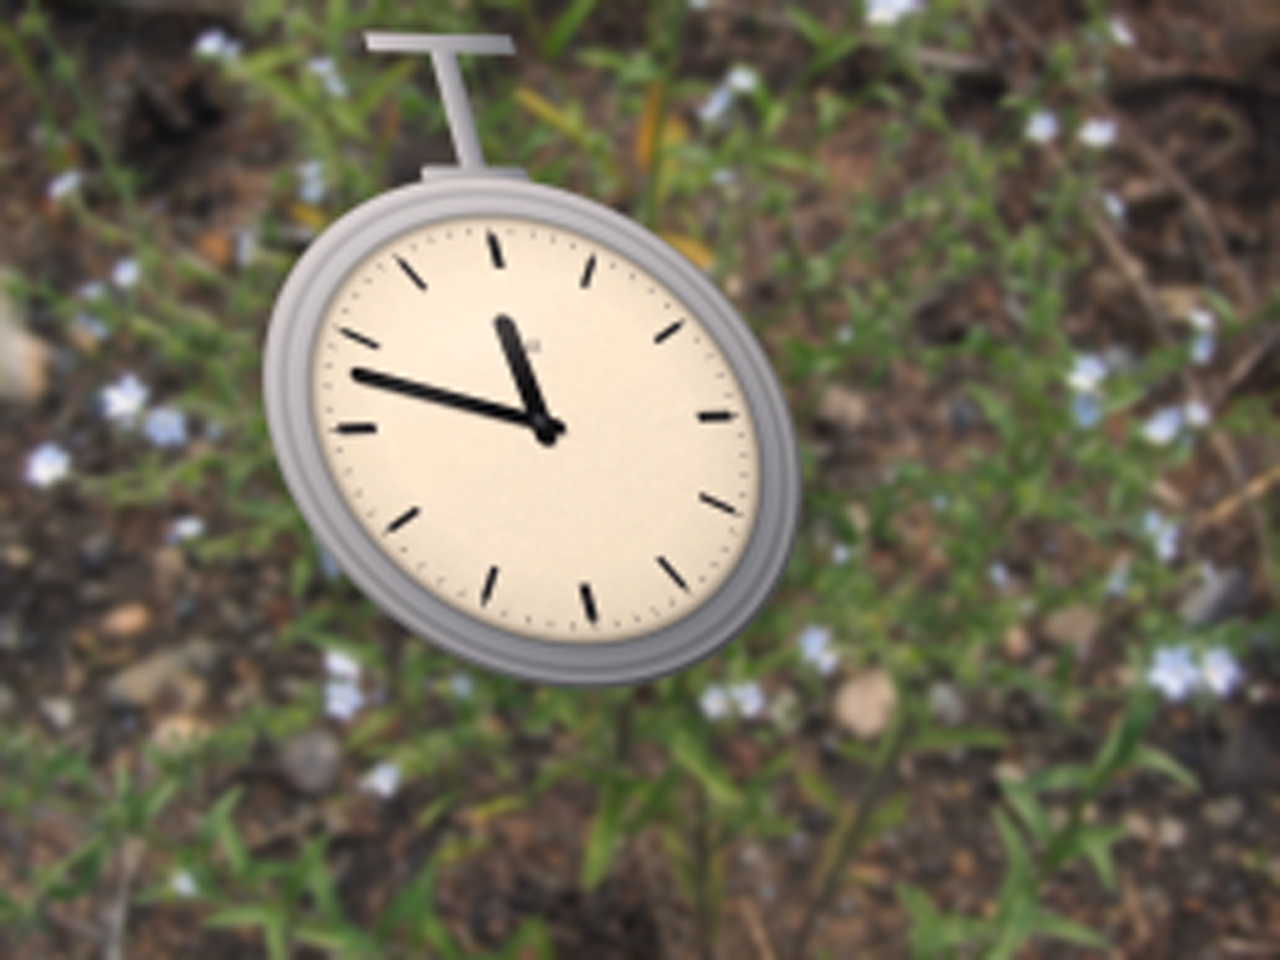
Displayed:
11:48
